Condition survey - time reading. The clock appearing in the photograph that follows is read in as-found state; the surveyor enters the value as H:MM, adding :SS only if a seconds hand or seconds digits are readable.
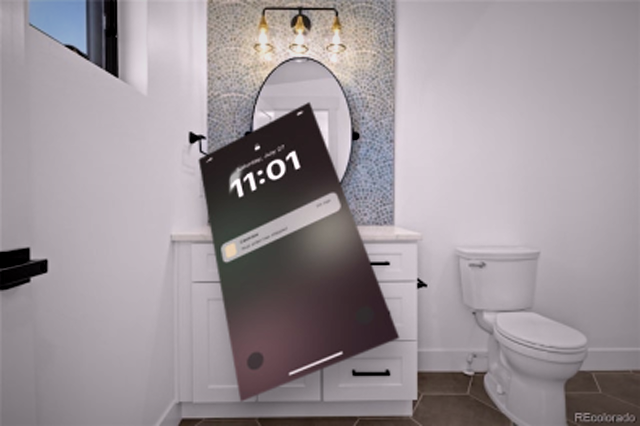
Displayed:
11:01
